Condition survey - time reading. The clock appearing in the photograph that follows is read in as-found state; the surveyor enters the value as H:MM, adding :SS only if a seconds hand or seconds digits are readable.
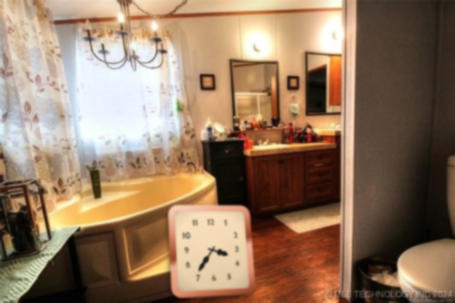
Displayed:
3:36
